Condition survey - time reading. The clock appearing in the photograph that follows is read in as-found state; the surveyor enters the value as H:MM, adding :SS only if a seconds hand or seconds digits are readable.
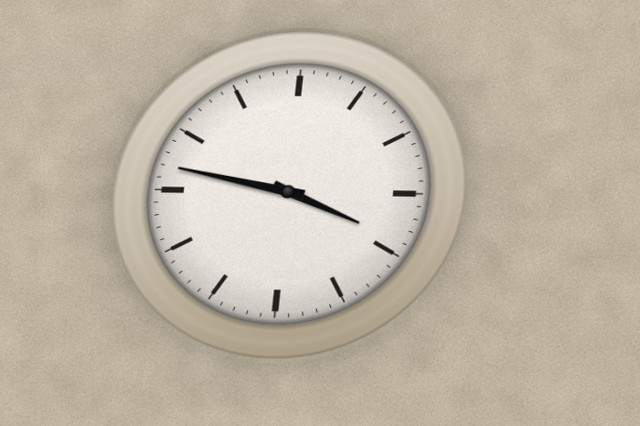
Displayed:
3:47
